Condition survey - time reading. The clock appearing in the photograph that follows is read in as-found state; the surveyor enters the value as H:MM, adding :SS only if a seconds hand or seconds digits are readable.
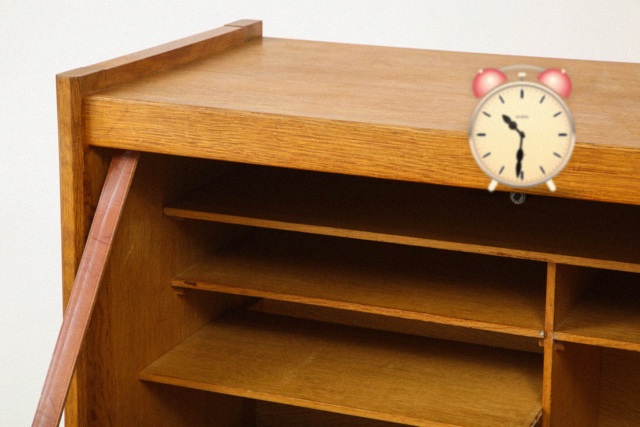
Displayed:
10:31
